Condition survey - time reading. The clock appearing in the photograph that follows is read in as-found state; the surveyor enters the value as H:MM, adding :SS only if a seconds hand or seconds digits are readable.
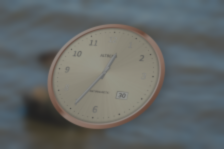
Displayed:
12:35
